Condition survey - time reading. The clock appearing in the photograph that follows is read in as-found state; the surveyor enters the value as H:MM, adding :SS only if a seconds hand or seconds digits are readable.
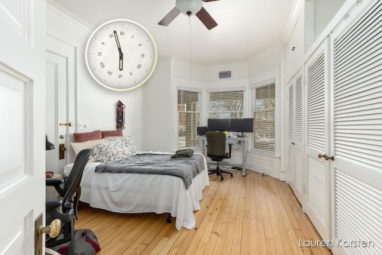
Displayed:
5:57
